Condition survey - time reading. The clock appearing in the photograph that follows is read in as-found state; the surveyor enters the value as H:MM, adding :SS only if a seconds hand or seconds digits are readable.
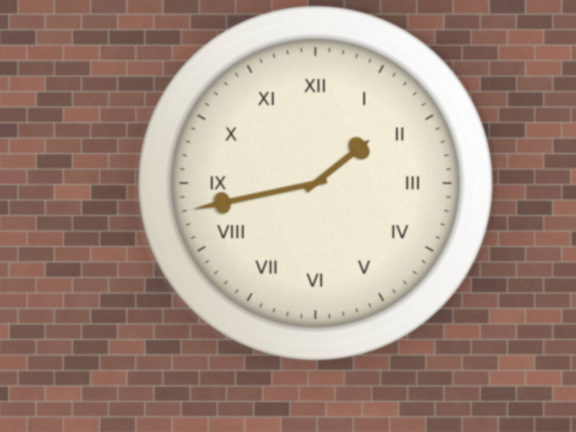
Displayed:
1:43
